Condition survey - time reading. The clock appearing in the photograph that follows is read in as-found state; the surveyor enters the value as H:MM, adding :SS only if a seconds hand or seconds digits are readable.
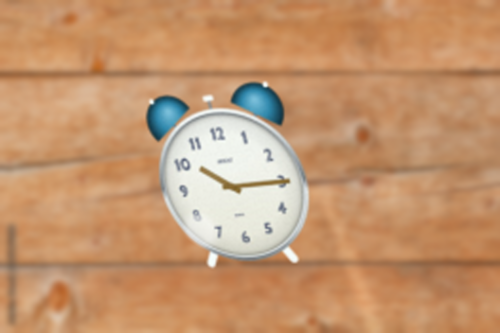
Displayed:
10:15
